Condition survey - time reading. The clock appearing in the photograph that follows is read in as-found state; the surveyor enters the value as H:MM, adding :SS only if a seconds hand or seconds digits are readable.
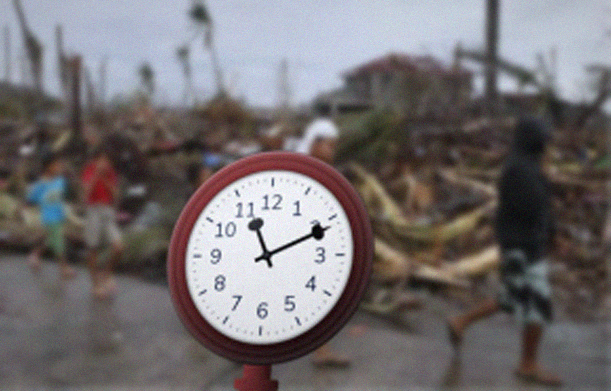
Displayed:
11:11
